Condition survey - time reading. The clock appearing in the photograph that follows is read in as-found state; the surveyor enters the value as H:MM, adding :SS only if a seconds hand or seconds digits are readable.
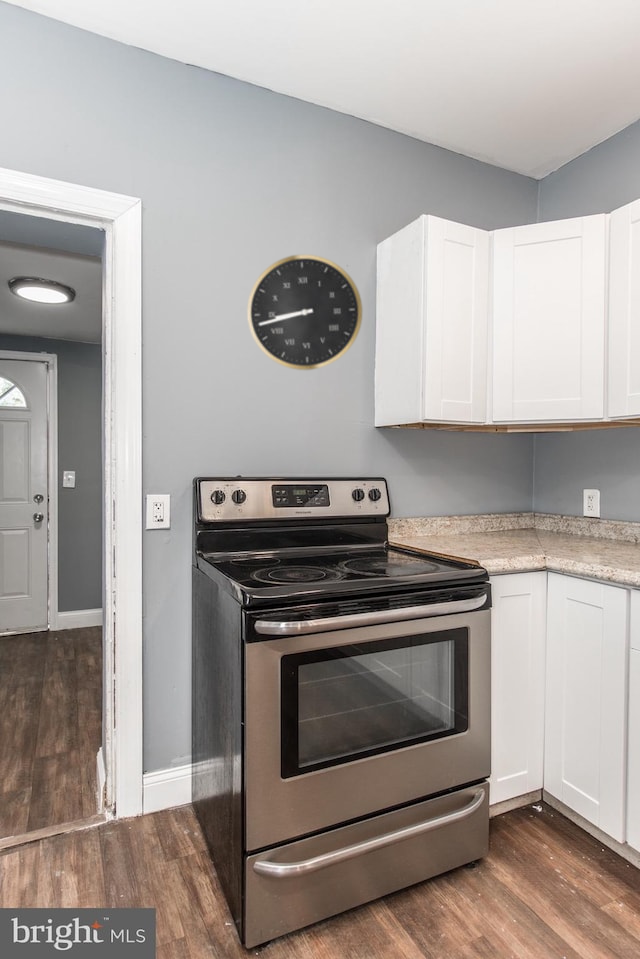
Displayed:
8:43
